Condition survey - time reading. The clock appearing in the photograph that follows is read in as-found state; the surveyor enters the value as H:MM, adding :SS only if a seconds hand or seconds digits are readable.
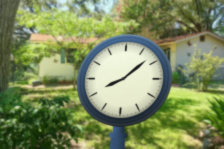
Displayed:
8:08
